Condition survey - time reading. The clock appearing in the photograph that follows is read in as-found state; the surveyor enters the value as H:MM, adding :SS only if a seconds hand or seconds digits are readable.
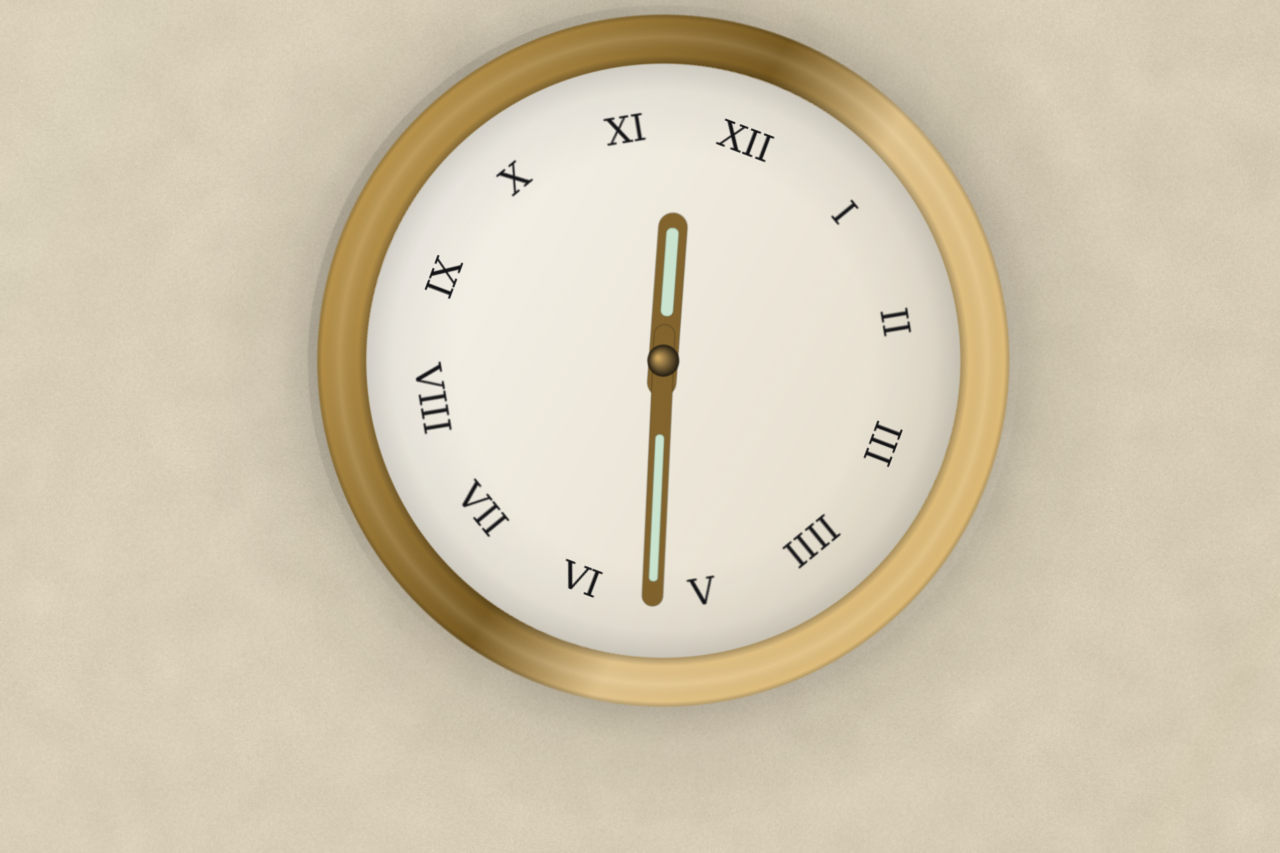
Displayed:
11:27
